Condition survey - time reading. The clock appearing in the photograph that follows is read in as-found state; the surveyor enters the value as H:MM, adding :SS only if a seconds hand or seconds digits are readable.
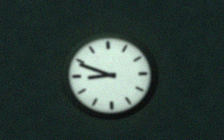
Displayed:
8:49
